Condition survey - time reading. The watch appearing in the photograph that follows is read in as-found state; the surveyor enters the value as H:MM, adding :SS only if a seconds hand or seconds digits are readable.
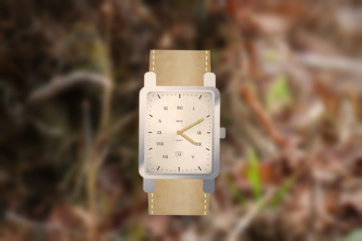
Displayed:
4:10
